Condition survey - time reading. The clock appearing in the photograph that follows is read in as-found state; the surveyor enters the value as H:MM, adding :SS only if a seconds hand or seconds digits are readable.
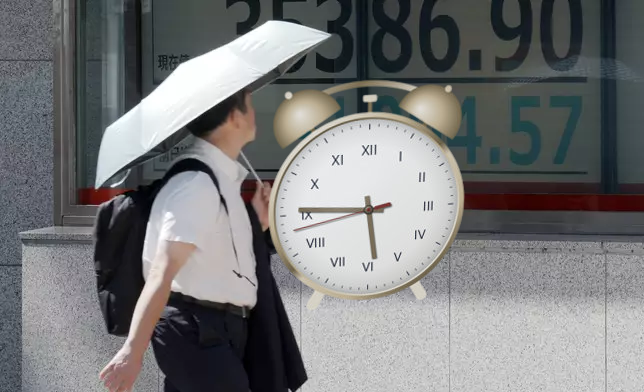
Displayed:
5:45:43
